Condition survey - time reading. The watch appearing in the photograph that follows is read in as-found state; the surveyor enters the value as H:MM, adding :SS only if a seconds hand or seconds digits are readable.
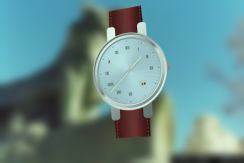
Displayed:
1:38
